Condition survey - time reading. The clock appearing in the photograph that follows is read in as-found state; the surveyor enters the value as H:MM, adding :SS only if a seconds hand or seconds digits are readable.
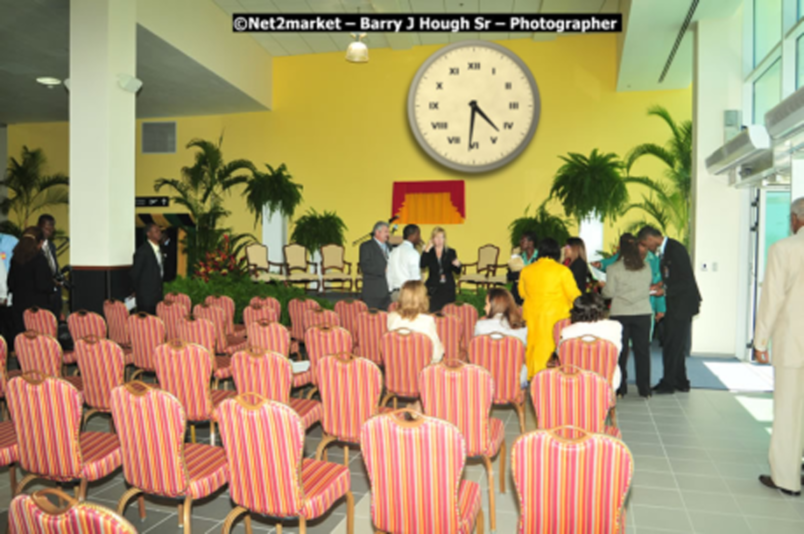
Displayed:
4:31
